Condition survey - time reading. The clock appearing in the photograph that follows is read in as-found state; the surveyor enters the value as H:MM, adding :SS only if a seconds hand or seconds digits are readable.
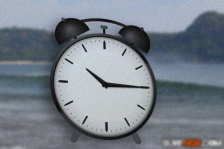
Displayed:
10:15
